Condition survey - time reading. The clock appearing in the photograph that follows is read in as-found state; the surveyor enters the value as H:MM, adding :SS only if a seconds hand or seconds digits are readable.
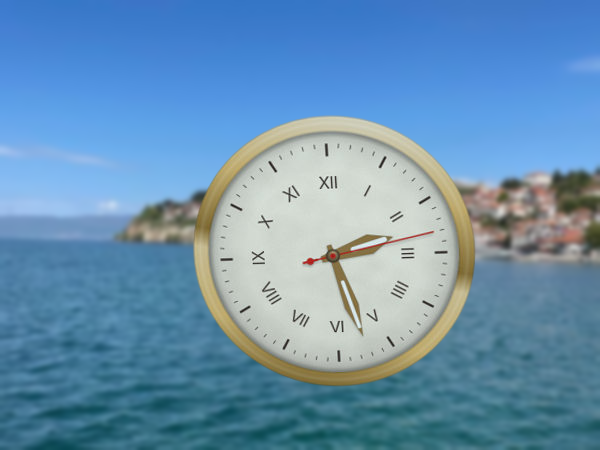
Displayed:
2:27:13
